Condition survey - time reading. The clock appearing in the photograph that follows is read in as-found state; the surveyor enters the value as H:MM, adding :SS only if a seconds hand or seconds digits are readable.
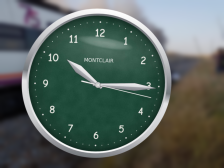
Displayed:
10:15:17
